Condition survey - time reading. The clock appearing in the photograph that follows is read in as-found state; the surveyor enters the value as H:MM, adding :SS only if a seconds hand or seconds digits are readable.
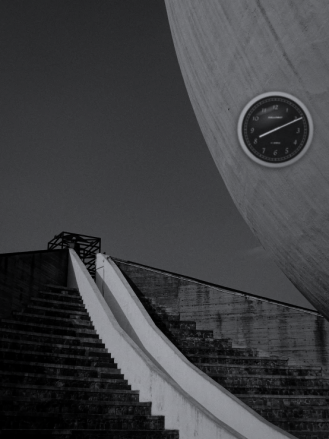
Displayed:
8:11
